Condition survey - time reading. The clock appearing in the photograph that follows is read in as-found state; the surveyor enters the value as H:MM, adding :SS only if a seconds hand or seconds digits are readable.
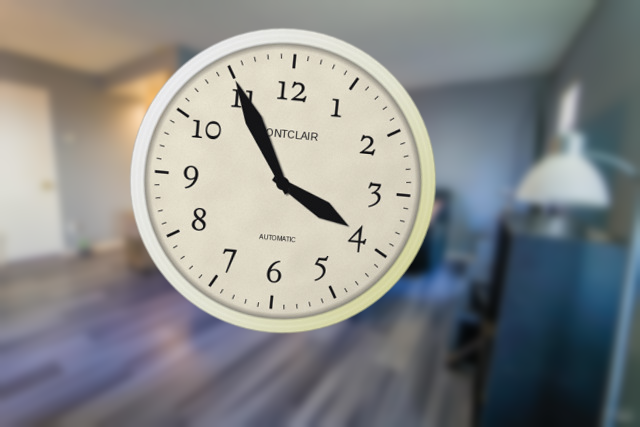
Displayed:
3:55
